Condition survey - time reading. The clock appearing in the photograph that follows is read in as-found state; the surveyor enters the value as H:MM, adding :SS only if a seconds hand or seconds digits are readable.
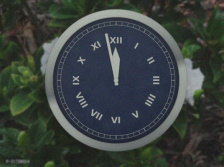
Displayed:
11:58
